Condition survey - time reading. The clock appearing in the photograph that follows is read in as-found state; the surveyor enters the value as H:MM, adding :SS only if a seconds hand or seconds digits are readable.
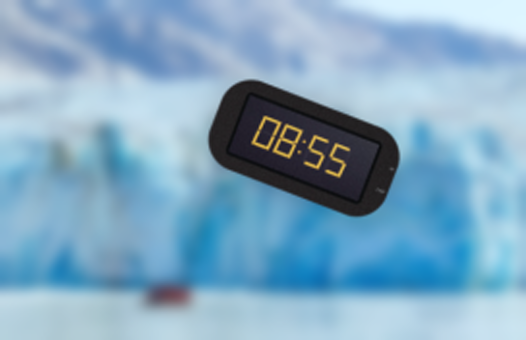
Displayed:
8:55
